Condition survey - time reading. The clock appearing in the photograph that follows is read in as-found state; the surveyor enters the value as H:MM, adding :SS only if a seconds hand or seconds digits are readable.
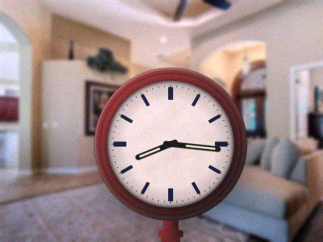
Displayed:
8:16
